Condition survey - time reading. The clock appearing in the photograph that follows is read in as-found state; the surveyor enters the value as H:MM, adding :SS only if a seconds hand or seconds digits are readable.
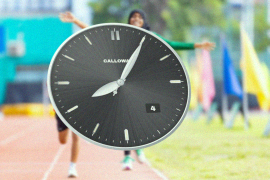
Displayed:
8:05:05
